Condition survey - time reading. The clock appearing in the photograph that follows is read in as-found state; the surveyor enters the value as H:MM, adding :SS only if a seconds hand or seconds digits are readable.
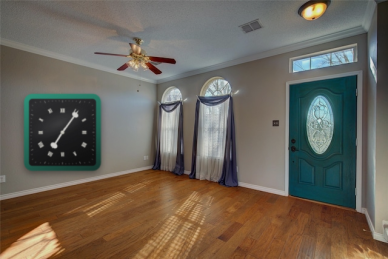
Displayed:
7:06
